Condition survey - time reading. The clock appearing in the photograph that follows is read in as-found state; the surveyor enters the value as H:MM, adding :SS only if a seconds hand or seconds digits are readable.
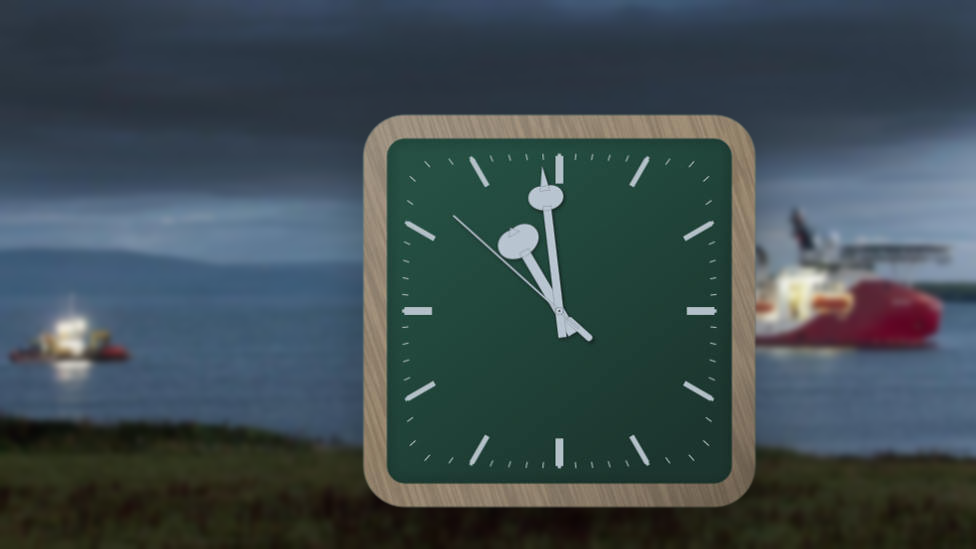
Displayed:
10:58:52
